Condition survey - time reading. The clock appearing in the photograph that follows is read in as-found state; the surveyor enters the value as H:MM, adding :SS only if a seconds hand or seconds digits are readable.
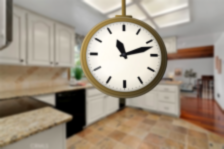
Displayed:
11:12
